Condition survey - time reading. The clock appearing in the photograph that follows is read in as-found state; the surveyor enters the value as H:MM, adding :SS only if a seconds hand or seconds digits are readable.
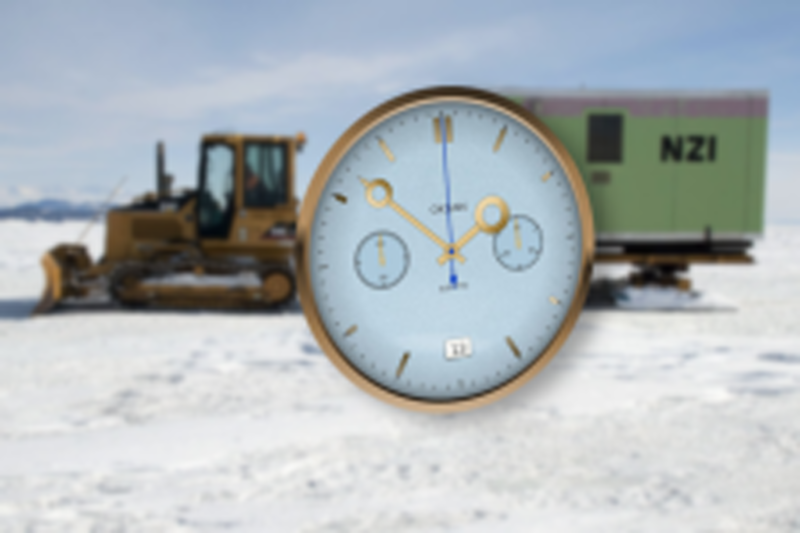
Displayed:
1:52
